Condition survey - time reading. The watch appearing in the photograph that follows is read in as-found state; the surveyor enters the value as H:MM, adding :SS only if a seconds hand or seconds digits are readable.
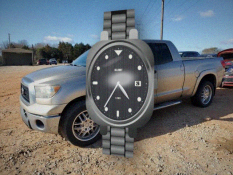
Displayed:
4:36
